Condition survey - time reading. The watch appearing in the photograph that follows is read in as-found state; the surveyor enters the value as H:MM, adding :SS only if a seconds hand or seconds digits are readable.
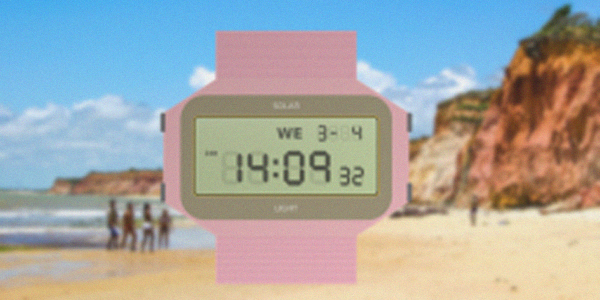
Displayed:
14:09:32
